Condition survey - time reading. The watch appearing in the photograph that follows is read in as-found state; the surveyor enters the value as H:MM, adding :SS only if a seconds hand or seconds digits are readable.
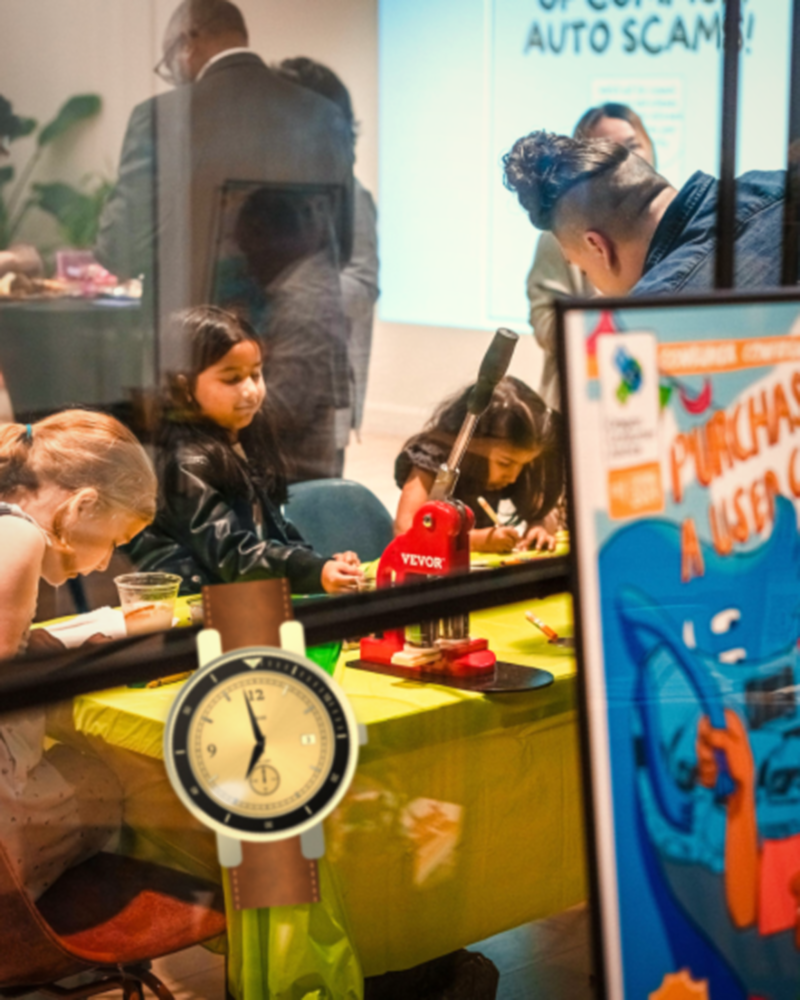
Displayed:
6:58
